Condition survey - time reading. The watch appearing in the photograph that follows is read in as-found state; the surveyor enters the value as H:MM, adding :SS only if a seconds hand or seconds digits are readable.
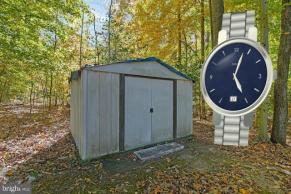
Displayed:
5:03
